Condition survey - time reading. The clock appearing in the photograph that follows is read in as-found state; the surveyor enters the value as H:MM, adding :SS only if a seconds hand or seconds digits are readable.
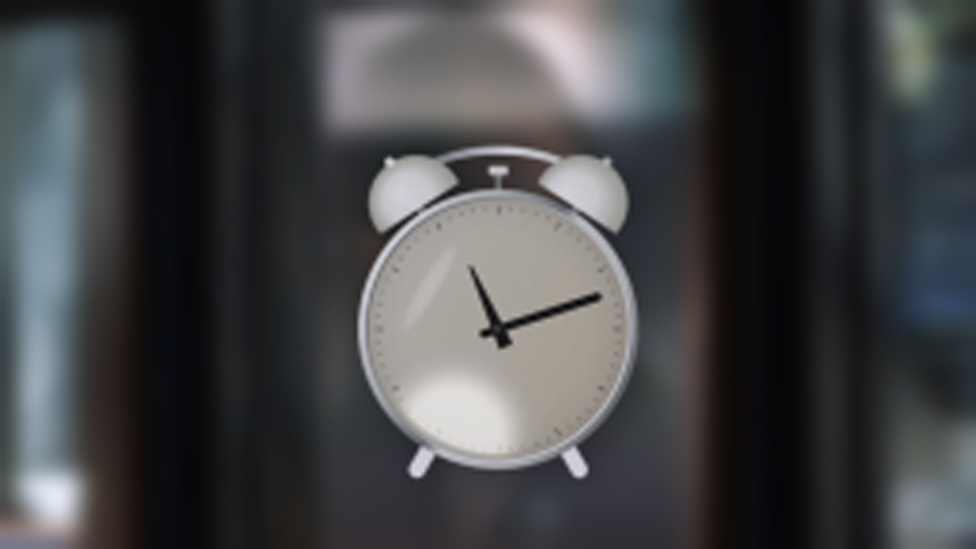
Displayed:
11:12
